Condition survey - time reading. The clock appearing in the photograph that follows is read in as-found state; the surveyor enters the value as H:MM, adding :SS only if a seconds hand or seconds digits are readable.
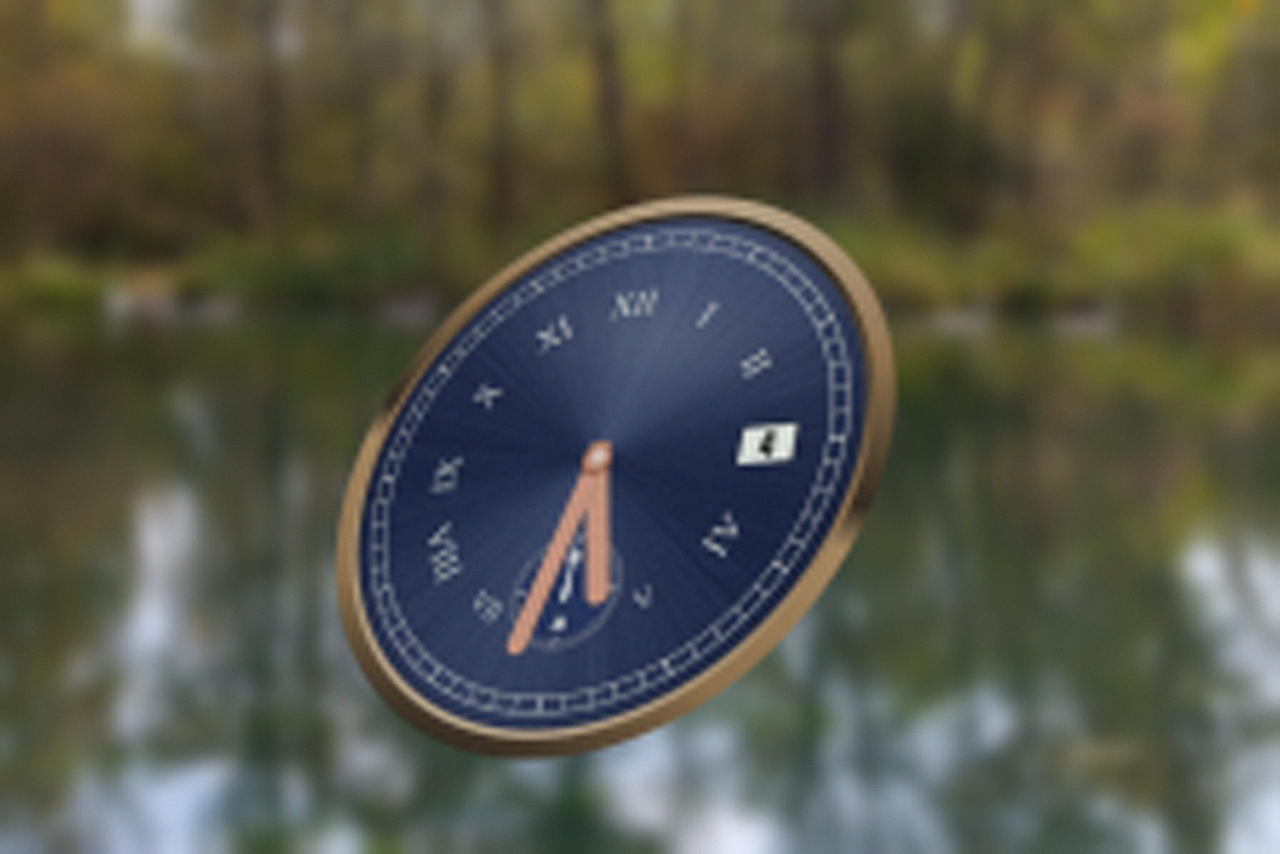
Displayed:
5:32
